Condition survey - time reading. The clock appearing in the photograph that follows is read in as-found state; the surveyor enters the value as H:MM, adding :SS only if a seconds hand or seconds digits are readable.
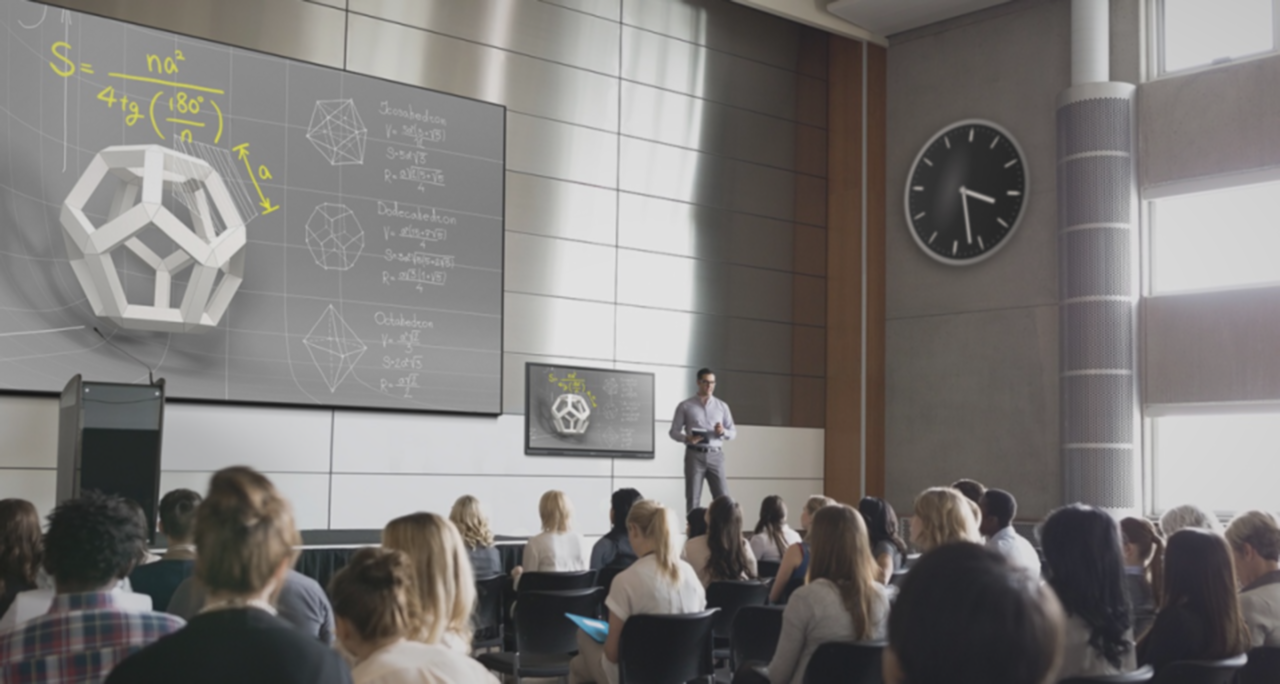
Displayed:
3:27
